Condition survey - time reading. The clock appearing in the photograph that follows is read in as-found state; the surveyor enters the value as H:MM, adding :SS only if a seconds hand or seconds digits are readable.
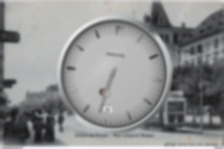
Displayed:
6:32
